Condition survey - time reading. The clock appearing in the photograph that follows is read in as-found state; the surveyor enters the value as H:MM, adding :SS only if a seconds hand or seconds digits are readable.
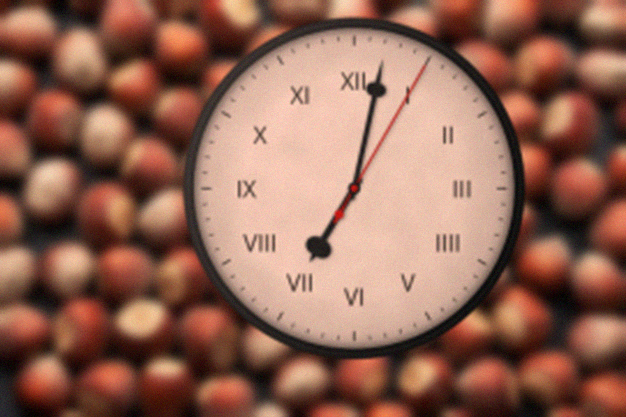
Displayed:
7:02:05
